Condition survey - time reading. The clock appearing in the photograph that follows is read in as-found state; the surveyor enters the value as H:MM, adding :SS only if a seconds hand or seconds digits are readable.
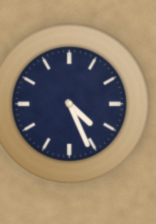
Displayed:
4:26
